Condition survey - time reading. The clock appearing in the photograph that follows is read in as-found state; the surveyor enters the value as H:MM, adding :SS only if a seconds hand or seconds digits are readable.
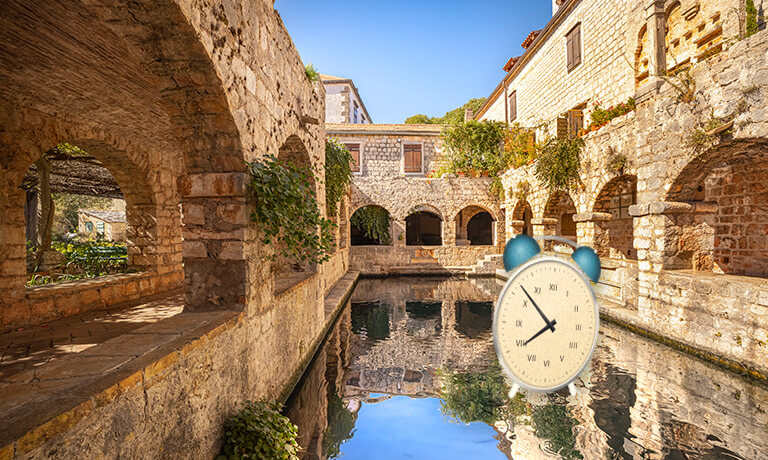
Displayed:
7:52
